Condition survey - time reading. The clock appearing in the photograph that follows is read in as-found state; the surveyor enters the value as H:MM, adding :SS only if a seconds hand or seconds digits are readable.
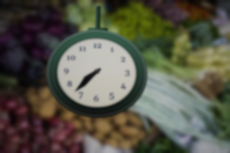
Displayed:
7:37
